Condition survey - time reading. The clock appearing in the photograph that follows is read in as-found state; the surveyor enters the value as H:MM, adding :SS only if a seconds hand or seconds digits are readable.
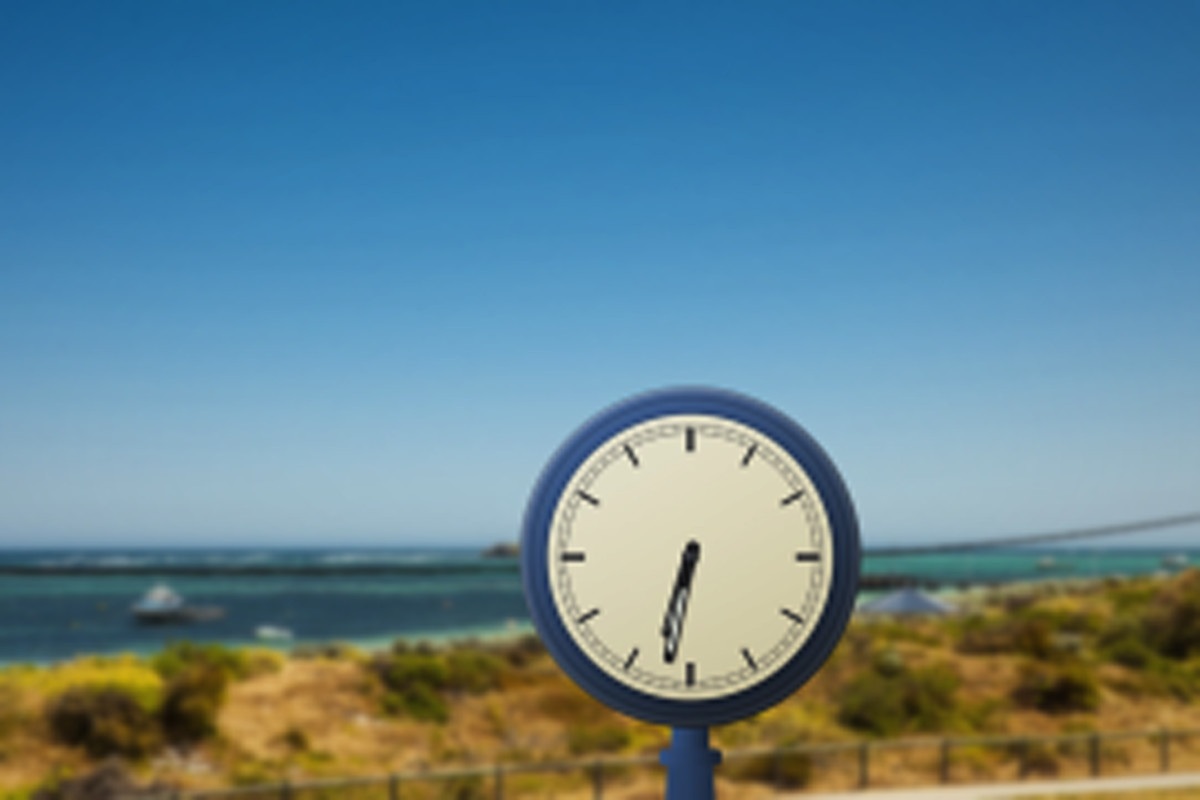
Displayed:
6:32
